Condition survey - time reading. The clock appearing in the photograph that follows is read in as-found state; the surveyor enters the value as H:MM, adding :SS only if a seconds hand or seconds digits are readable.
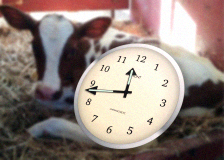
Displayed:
11:43
